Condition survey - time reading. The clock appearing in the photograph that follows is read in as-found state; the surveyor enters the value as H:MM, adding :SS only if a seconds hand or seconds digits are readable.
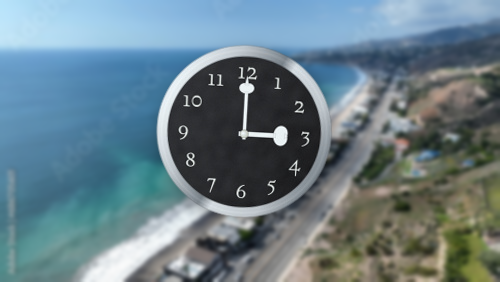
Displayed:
3:00
